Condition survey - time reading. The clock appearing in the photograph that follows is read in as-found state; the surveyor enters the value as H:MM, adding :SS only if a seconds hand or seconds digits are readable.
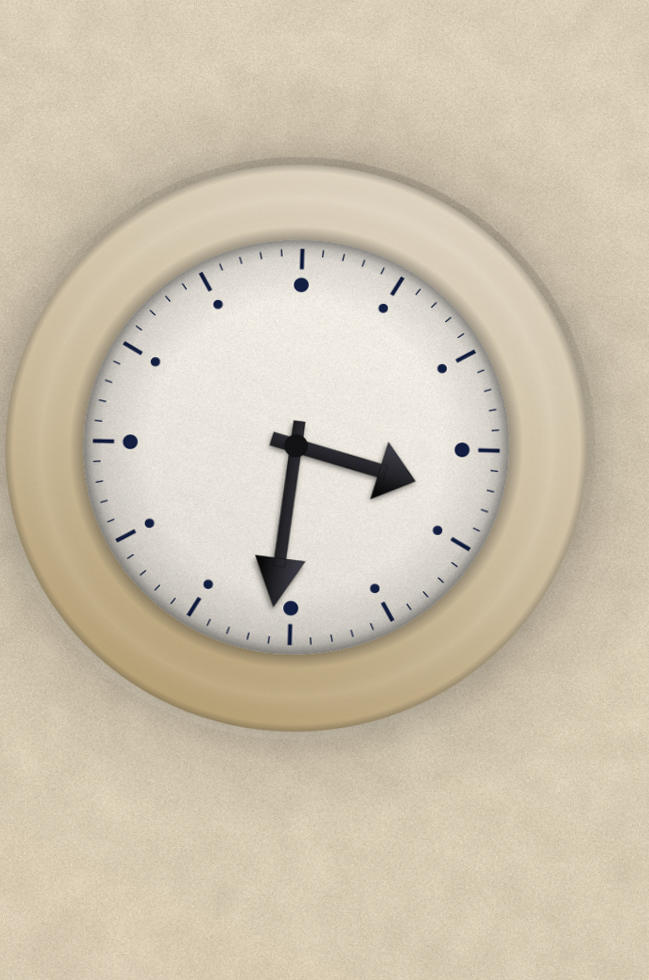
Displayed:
3:31
